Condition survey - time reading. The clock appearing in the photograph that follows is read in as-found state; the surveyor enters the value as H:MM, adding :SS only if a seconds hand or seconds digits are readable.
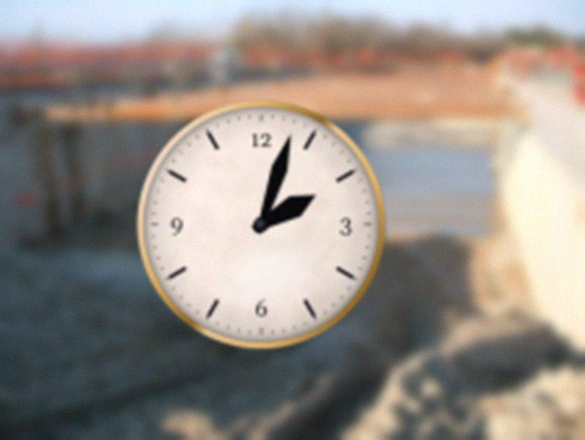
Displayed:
2:03
